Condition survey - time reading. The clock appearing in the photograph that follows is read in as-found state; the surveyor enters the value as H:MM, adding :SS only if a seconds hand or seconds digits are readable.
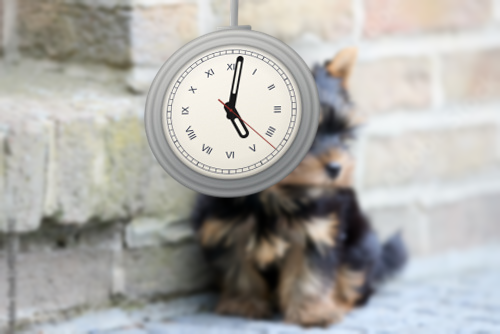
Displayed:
5:01:22
